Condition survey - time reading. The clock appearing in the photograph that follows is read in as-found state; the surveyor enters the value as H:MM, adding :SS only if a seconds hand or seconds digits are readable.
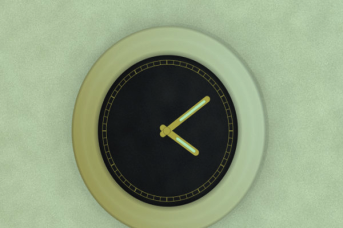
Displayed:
4:09
